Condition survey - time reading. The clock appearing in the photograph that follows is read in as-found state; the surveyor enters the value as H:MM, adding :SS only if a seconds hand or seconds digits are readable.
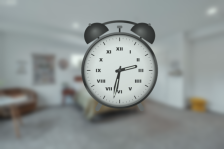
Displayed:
2:32
